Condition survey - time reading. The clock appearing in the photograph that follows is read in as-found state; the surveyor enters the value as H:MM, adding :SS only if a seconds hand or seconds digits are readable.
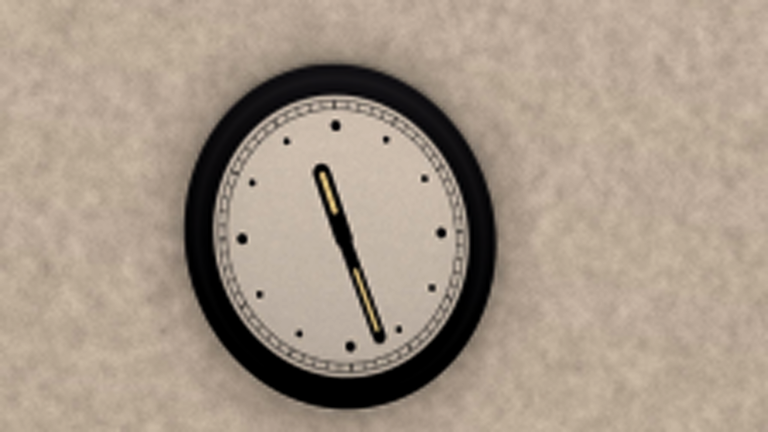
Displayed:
11:27
